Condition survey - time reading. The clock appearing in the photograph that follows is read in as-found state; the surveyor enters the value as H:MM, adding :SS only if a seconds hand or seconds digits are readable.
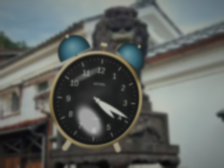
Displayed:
4:19
